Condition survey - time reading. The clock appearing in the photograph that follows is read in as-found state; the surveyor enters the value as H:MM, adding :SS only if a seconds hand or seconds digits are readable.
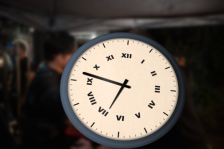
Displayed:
6:47
